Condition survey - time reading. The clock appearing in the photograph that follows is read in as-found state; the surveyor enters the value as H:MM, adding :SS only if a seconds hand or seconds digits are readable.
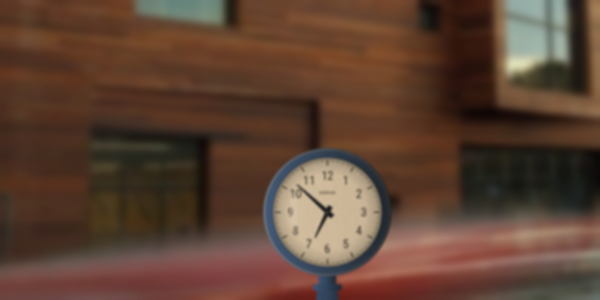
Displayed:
6:52
